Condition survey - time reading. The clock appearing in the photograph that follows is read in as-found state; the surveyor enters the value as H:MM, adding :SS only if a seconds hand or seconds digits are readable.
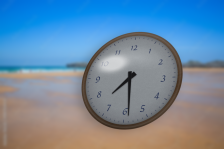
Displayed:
7:29
